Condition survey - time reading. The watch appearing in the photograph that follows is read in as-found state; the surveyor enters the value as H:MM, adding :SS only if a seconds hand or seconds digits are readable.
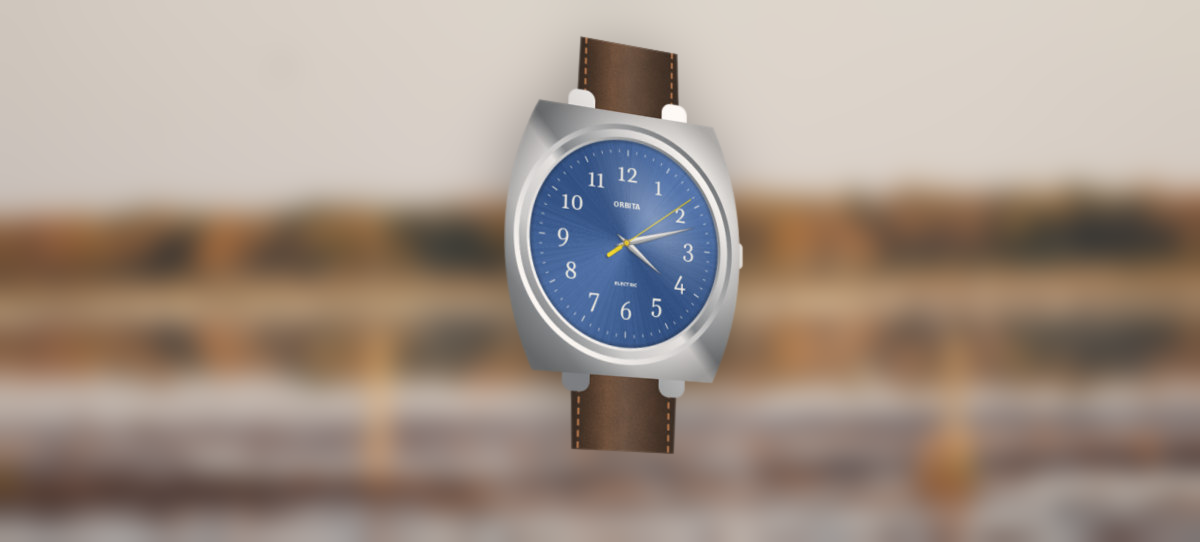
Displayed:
4:12:09
